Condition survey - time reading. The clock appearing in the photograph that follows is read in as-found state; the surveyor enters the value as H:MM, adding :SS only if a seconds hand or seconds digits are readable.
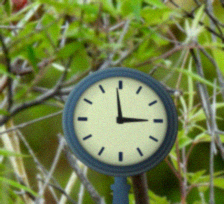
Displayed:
2:59
